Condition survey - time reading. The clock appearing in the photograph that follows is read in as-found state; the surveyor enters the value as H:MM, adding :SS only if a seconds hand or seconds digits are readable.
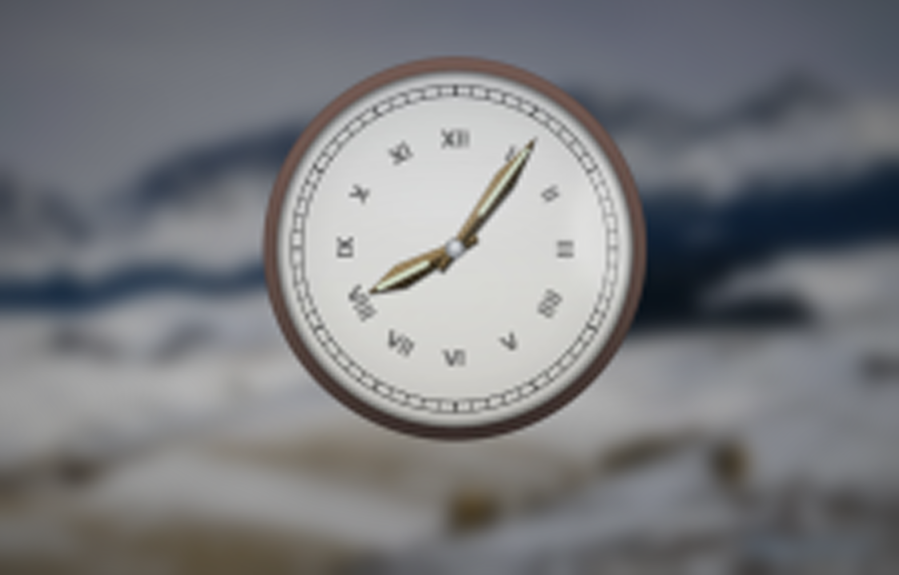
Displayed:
8:06
